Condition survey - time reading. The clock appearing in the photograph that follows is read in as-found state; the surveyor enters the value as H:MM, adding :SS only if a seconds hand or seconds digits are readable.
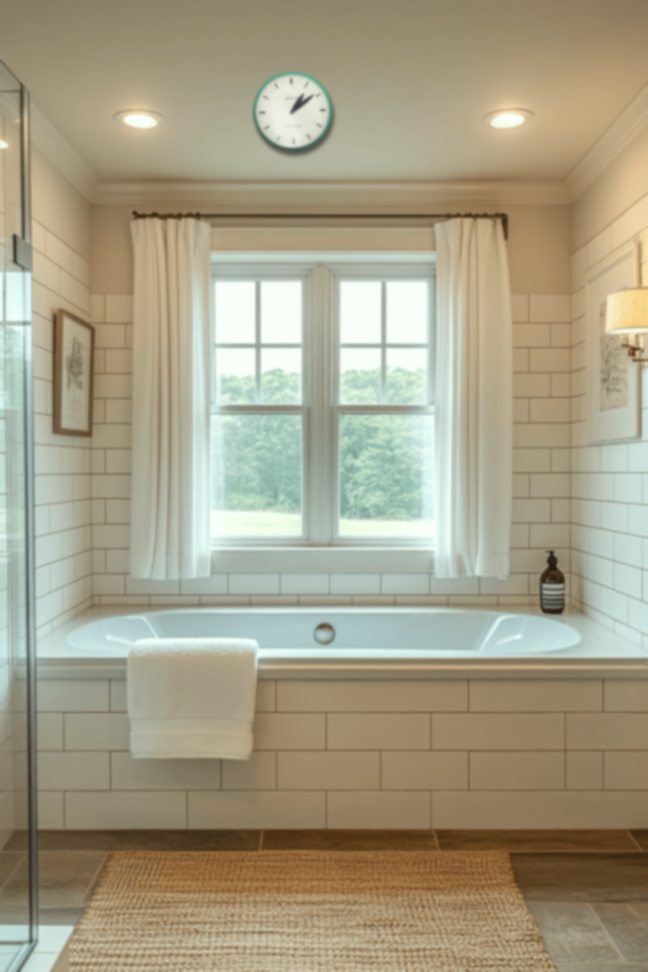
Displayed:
1:09
